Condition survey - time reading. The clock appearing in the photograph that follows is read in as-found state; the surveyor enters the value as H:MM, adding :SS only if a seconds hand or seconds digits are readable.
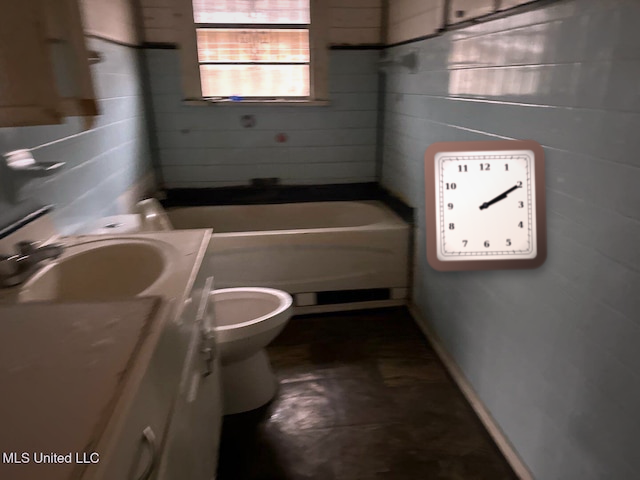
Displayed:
2:10
